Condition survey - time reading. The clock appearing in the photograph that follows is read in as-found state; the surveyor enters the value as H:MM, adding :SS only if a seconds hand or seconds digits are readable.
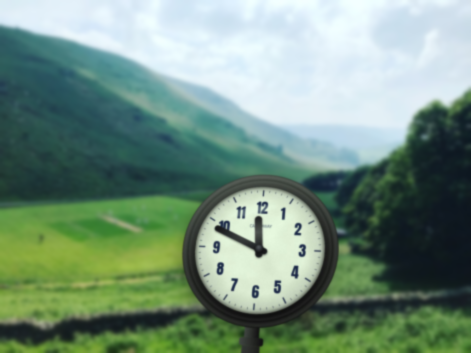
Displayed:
11:49
